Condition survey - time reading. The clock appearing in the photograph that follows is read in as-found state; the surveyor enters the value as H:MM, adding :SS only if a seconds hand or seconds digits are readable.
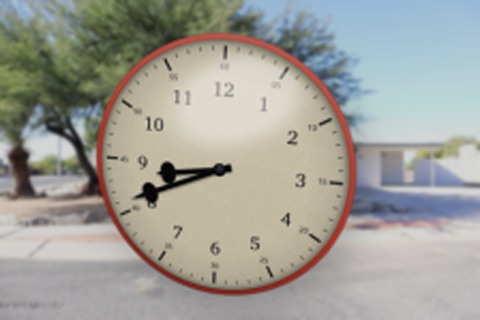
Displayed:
8:41
